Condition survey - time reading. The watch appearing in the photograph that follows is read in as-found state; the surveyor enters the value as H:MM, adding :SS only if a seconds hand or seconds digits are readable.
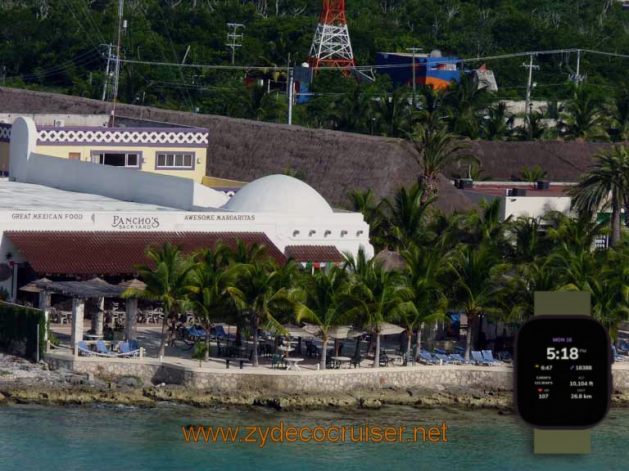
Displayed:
5:18
